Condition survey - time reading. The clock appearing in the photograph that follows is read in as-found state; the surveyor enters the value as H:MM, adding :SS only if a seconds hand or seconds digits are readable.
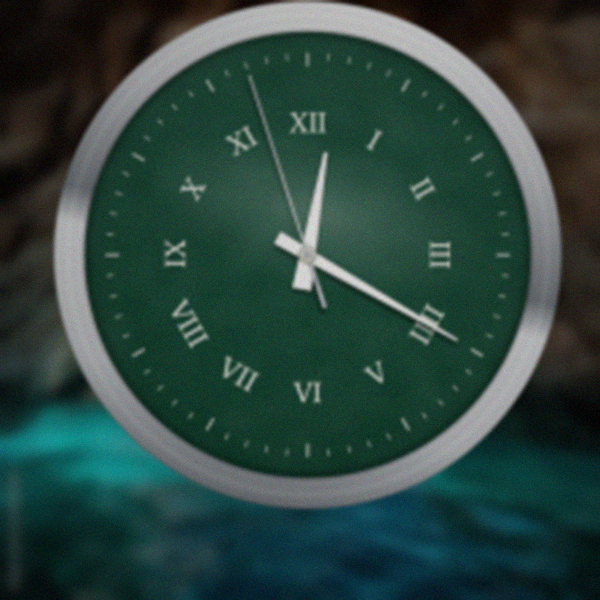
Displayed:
12:19:57
